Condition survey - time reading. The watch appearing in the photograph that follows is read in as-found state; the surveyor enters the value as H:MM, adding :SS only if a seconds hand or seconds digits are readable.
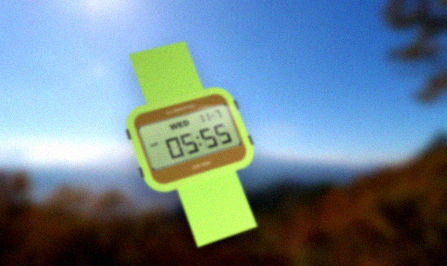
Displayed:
5:55
